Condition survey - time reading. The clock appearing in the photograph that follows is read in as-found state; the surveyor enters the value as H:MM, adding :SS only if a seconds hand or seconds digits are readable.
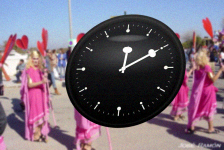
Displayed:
12:10
